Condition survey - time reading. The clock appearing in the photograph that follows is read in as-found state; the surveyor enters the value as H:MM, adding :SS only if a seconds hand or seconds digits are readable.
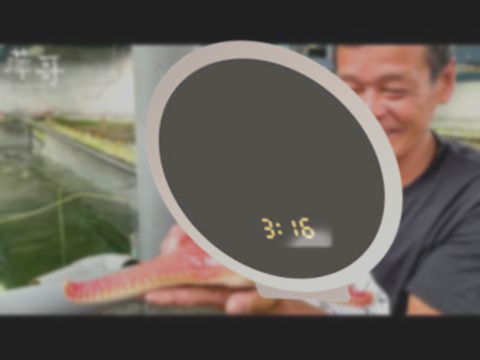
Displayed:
3:16
